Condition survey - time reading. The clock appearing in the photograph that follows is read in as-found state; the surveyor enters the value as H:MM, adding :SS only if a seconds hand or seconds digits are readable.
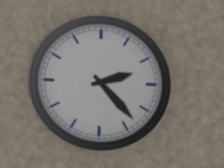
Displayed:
2:23
